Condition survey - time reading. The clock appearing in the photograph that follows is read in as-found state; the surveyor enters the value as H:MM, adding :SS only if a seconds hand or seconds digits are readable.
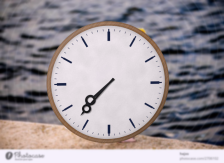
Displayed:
7:37
